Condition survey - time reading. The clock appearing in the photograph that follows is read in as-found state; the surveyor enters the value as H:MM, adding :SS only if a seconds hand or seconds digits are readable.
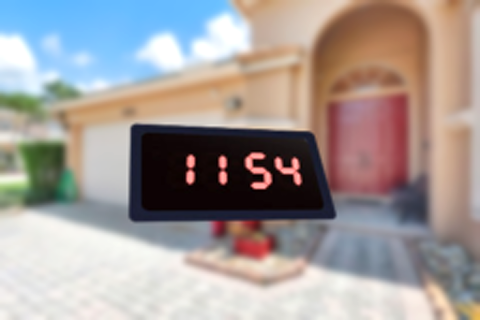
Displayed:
11:54
